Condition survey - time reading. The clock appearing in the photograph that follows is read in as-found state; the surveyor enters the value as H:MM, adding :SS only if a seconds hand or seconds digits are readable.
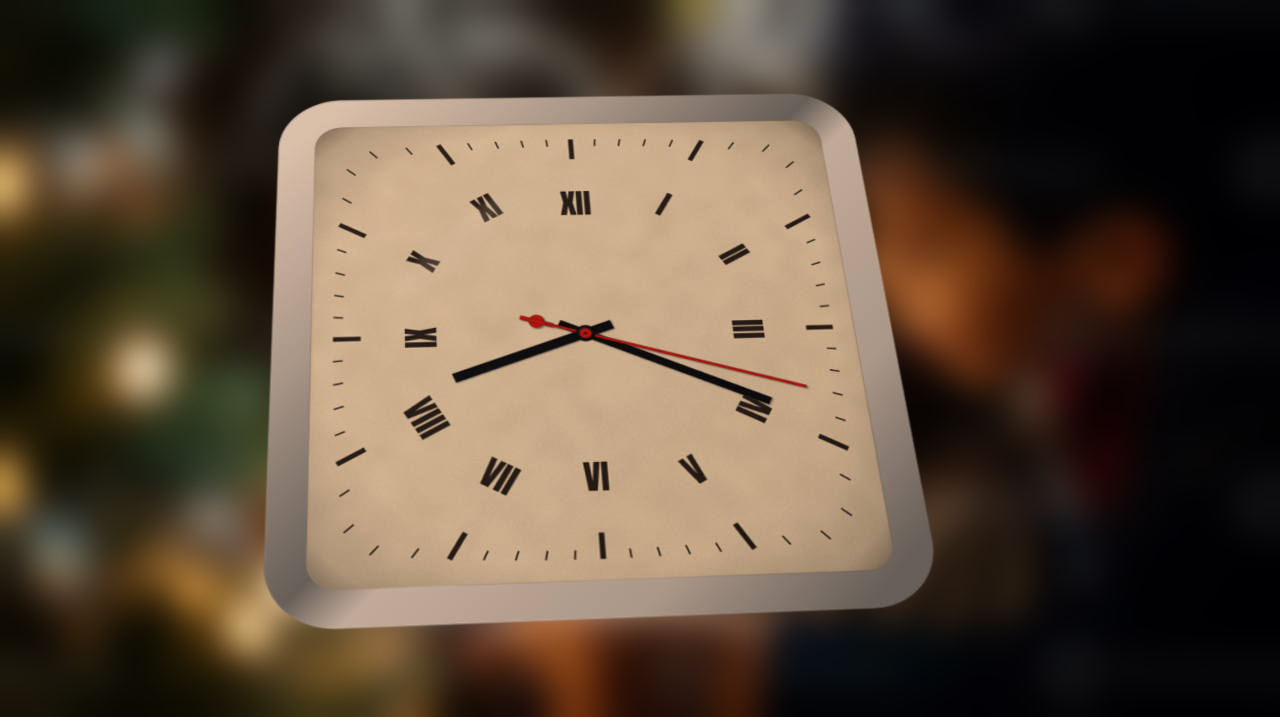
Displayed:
8:19:18
